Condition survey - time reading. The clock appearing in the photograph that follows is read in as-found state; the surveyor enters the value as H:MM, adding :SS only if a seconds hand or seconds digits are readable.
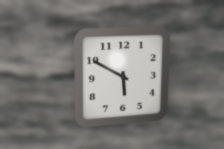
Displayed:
5:50
